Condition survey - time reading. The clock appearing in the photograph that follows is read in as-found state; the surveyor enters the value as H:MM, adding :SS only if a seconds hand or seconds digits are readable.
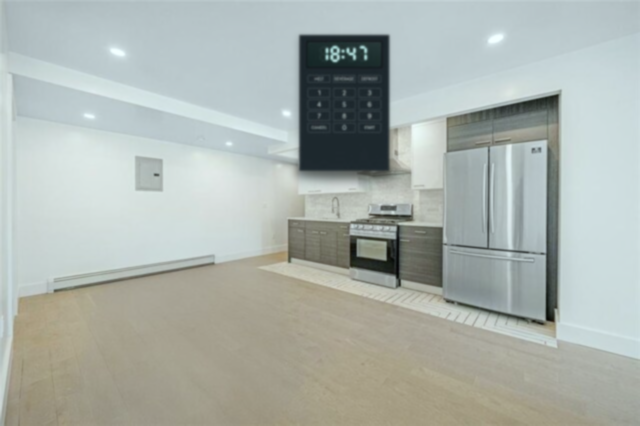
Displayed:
18:47
